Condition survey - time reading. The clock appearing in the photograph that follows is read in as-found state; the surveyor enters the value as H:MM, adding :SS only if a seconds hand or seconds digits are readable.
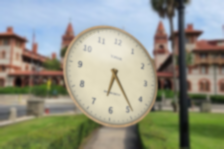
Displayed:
6:24
